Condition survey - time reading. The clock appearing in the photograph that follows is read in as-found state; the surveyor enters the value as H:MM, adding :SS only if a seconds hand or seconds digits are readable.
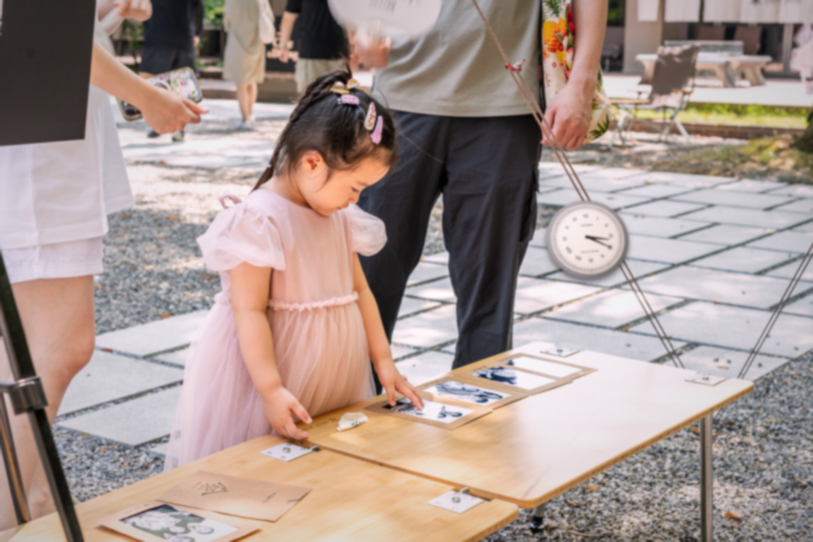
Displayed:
3:20
